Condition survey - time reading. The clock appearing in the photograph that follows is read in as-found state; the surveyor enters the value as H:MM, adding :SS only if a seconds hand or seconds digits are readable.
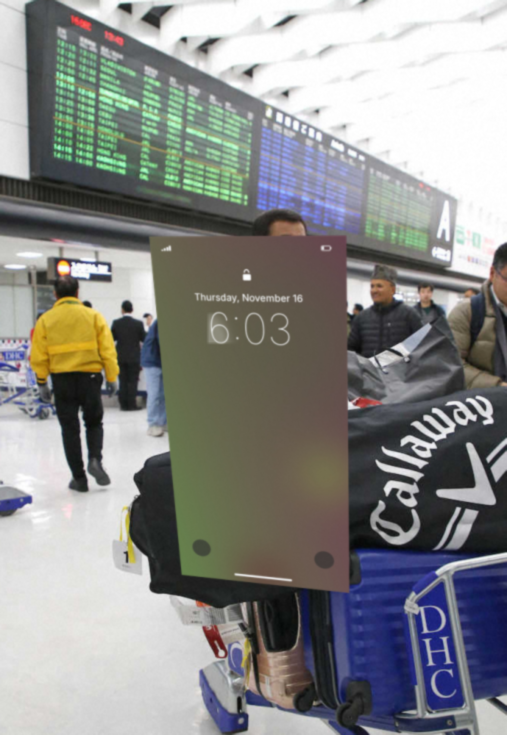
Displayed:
6:03
